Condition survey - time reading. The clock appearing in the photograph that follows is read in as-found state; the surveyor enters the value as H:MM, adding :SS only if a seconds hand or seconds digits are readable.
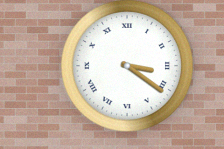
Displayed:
3:21
